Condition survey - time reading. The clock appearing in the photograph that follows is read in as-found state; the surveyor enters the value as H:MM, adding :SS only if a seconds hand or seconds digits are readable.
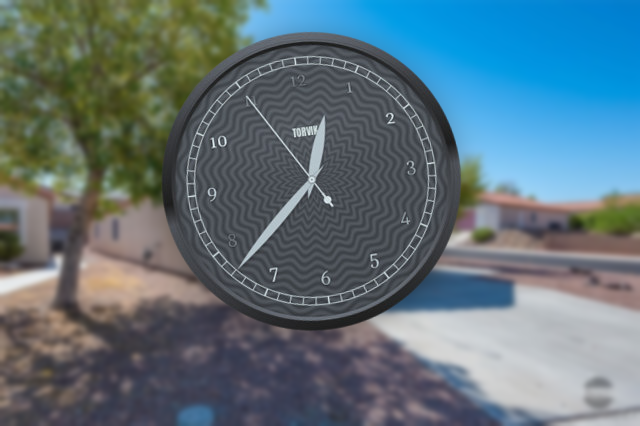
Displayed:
12:37:55
